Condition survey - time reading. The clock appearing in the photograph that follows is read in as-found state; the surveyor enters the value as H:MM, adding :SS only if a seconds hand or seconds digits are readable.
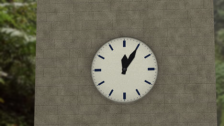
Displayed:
12:05
